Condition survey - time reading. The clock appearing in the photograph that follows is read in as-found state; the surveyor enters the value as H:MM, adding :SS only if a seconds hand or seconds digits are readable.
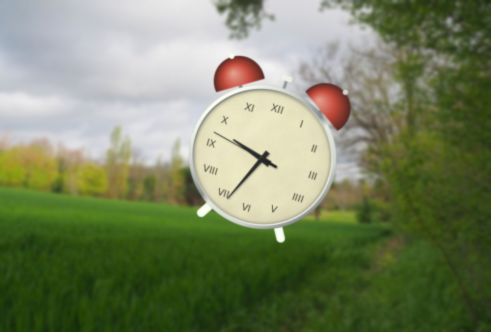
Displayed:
9:33:47
